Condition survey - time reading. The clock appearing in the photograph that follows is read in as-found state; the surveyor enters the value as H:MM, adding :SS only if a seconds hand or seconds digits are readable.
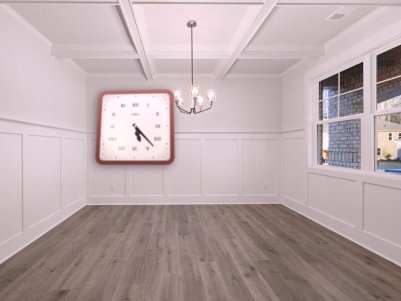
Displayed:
5:23
